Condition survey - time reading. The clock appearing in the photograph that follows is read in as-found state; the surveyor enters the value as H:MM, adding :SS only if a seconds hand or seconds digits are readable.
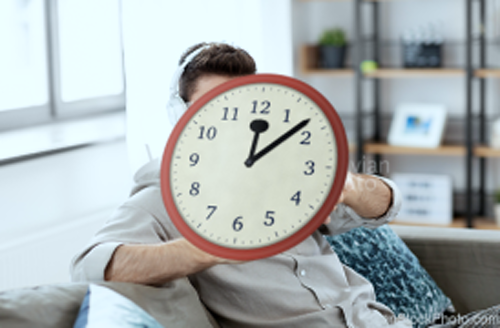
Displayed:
12:08
